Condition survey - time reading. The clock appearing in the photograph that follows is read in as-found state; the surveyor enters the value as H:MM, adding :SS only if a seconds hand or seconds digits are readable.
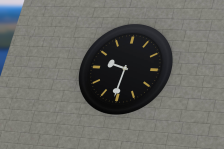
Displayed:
9:31
